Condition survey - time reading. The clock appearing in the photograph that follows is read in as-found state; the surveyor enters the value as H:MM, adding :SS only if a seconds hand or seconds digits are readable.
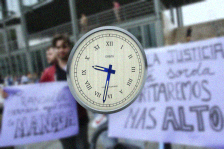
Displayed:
9:32
